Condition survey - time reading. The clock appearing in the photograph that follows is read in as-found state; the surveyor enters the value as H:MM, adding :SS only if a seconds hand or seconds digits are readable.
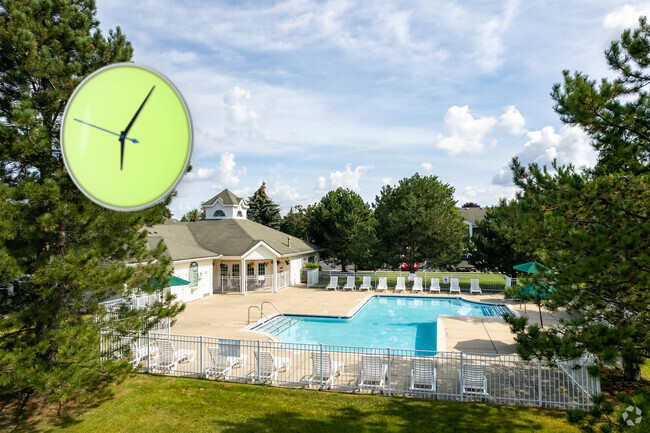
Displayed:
6:05:48
